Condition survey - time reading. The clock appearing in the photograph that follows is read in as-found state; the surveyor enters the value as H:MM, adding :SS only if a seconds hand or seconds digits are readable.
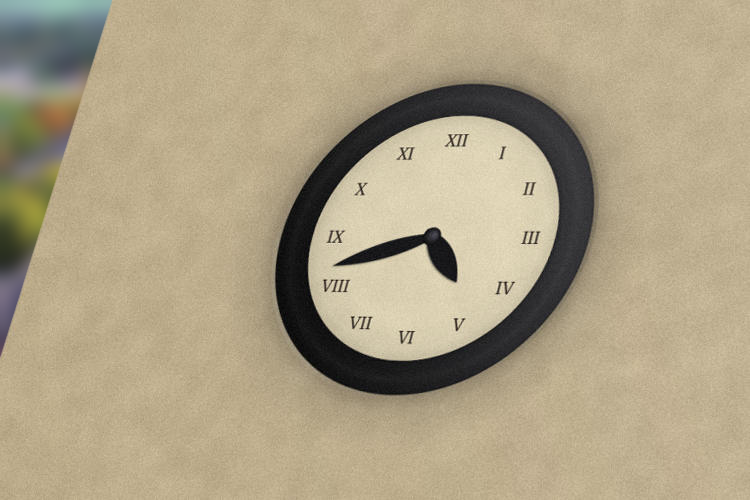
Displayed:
4:42
